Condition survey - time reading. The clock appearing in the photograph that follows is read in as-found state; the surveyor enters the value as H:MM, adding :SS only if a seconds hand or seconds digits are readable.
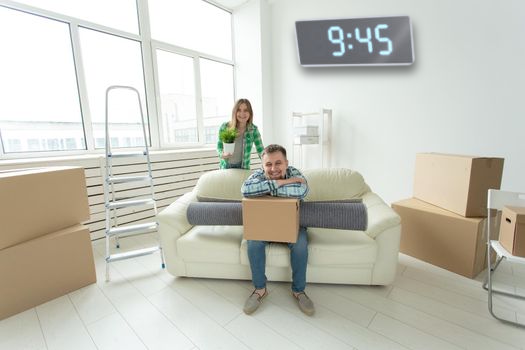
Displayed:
9:45
